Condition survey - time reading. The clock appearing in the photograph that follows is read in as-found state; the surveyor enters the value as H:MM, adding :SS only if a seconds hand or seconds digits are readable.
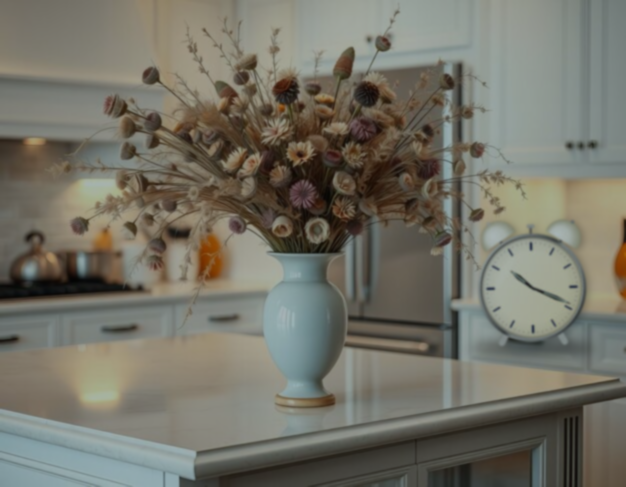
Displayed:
10:19
